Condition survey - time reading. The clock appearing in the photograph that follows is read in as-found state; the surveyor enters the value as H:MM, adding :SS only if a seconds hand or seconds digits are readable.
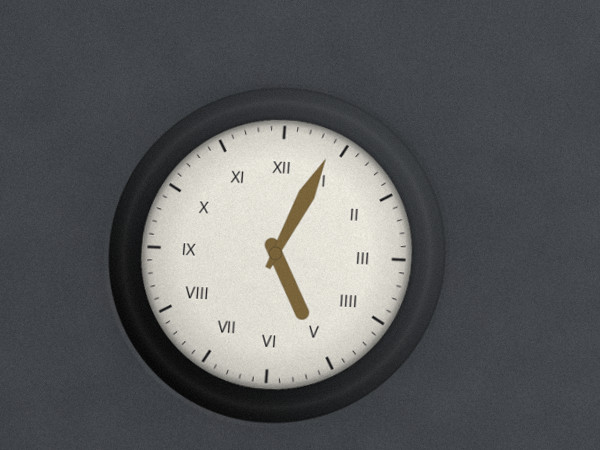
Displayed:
5:04
